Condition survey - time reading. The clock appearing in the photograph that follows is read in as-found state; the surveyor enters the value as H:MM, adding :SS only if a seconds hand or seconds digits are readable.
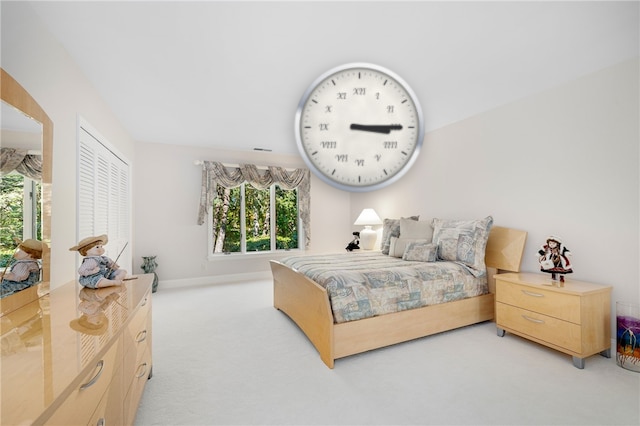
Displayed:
3:15
